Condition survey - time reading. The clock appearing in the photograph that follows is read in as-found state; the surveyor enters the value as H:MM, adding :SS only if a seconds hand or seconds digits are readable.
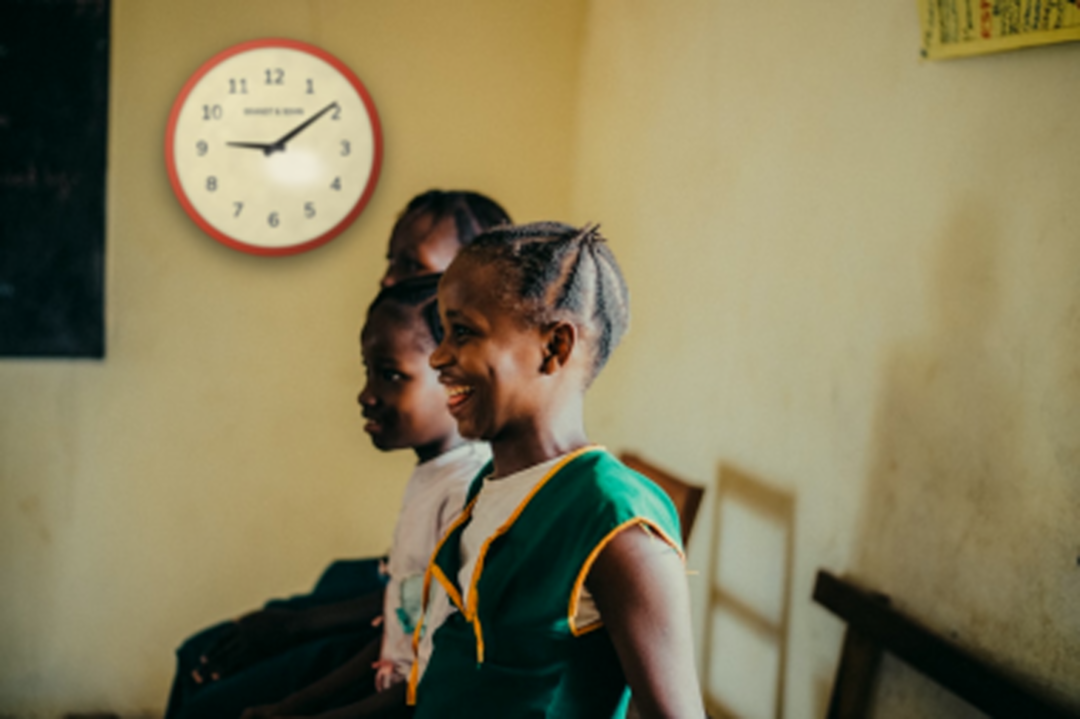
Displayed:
9:09
